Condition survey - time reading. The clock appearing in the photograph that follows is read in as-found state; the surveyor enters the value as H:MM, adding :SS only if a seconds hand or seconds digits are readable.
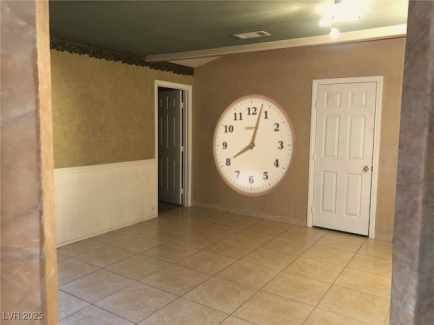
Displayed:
8:03
